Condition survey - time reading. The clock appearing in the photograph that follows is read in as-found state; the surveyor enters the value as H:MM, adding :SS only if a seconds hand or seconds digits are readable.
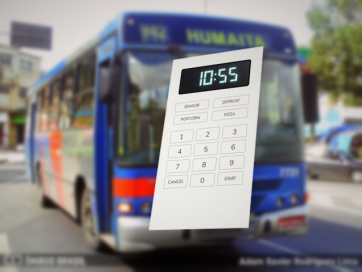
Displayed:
10:55
